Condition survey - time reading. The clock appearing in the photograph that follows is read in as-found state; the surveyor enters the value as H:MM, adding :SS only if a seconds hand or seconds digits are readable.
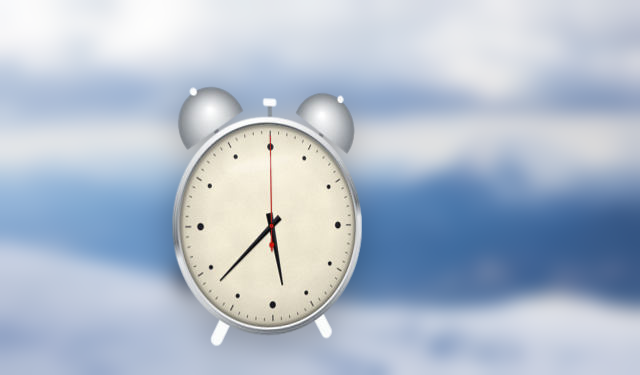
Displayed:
5:38:00
